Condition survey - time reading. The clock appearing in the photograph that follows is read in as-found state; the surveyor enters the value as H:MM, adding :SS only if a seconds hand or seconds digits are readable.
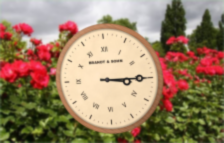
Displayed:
3:15
